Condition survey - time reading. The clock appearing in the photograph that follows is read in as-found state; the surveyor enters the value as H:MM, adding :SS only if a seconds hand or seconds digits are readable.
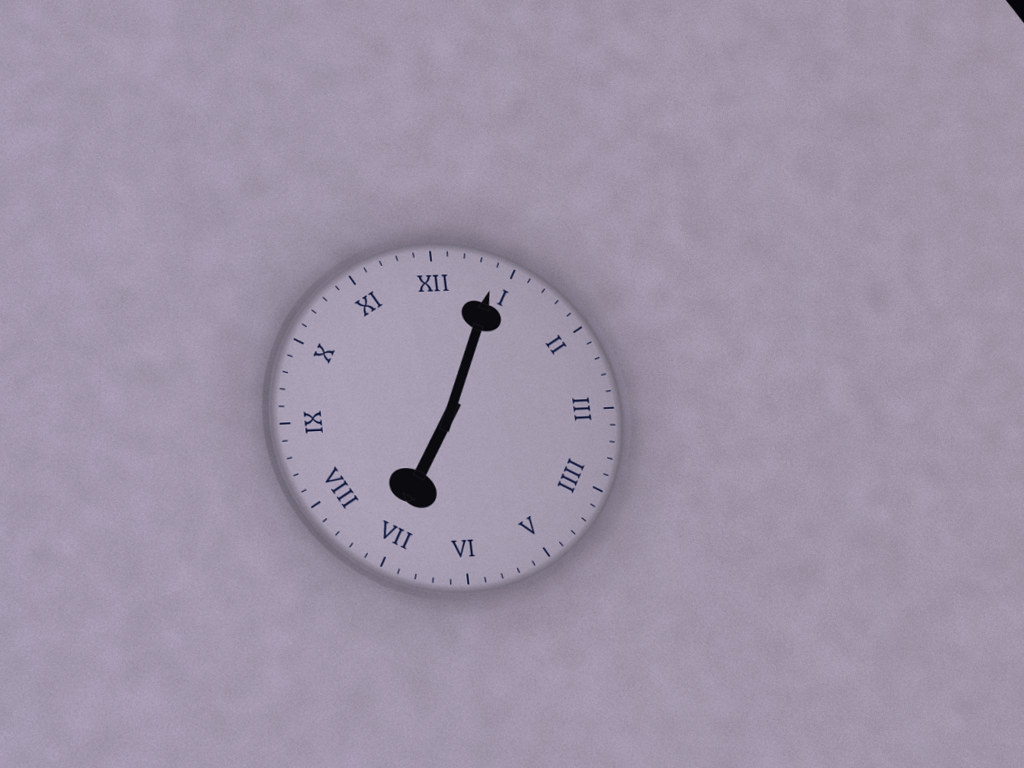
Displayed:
7:04
